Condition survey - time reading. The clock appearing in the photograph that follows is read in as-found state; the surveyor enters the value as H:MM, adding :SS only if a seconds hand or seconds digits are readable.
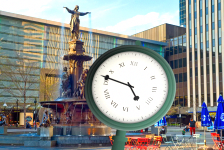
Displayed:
4:47
